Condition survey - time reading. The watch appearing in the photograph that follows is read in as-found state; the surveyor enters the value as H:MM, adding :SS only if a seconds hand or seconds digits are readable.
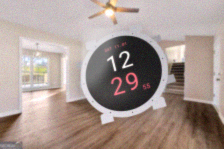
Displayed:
12:29
